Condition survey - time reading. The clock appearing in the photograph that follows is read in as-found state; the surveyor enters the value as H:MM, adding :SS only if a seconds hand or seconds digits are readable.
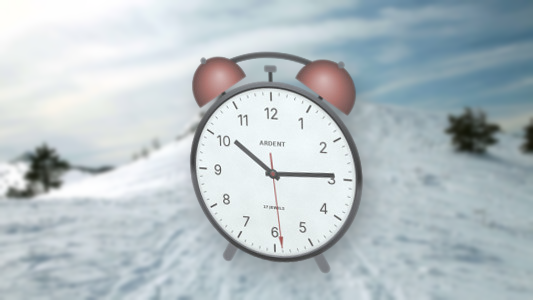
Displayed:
10:14:29
